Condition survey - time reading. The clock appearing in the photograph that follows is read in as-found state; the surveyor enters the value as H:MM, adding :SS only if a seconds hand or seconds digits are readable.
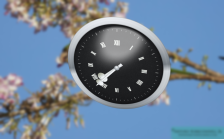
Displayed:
7:37
